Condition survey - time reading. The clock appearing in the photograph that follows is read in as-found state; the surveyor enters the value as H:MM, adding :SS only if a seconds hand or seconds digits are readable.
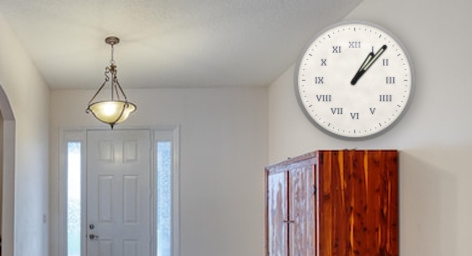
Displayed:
1:07
